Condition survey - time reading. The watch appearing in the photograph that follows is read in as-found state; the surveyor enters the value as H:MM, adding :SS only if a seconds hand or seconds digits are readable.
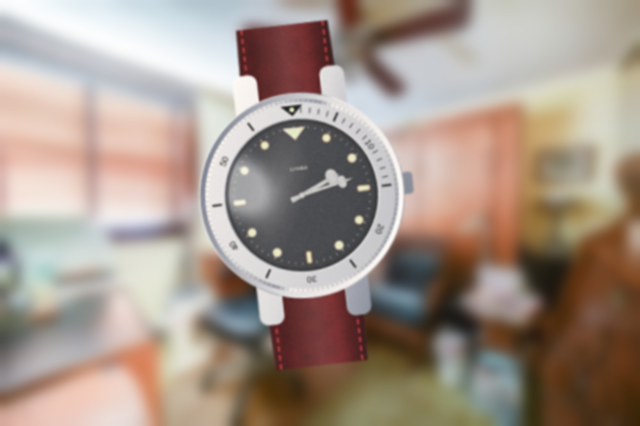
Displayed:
2:13
